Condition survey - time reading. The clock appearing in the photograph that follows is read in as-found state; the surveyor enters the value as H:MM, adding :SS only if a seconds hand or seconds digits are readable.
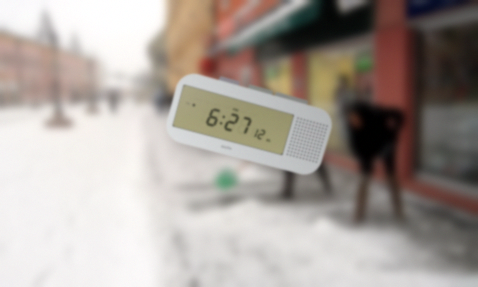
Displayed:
6:27
